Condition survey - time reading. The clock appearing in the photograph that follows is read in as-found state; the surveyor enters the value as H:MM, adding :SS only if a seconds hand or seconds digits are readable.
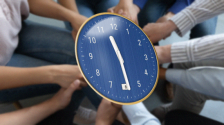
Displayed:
11:29
